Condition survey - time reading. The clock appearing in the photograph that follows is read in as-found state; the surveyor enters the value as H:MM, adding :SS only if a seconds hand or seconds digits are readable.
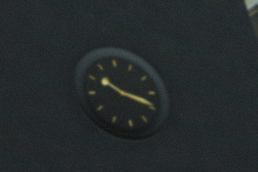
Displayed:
10:19
